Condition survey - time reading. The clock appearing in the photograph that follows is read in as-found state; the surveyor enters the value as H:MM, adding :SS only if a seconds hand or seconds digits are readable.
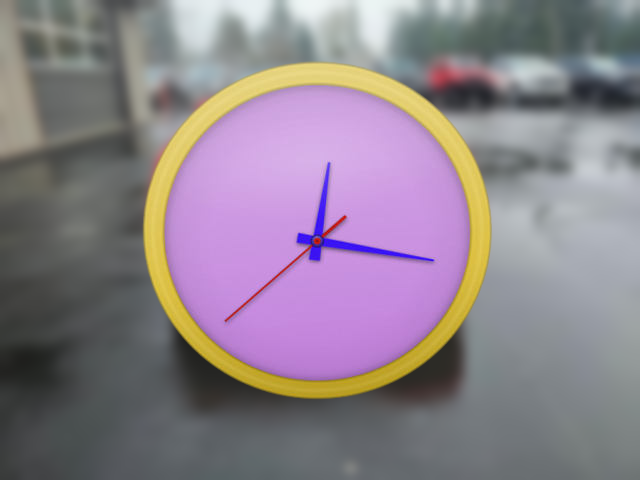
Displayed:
12:16:38
